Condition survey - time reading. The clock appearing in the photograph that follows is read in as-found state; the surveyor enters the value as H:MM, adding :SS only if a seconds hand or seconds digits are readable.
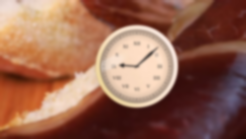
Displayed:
9:08
